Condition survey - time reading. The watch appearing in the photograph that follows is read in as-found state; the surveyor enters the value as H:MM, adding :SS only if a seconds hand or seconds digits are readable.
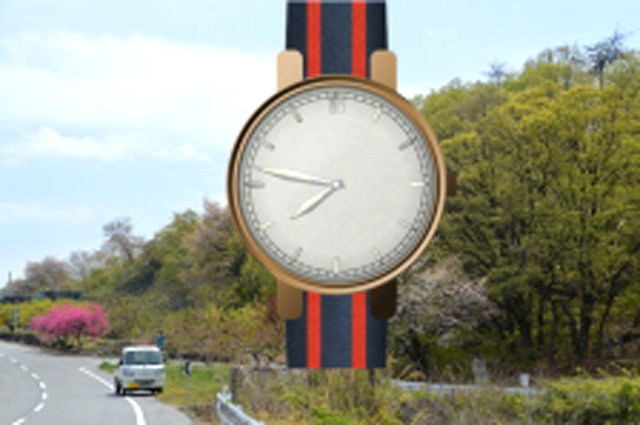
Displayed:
7:47
